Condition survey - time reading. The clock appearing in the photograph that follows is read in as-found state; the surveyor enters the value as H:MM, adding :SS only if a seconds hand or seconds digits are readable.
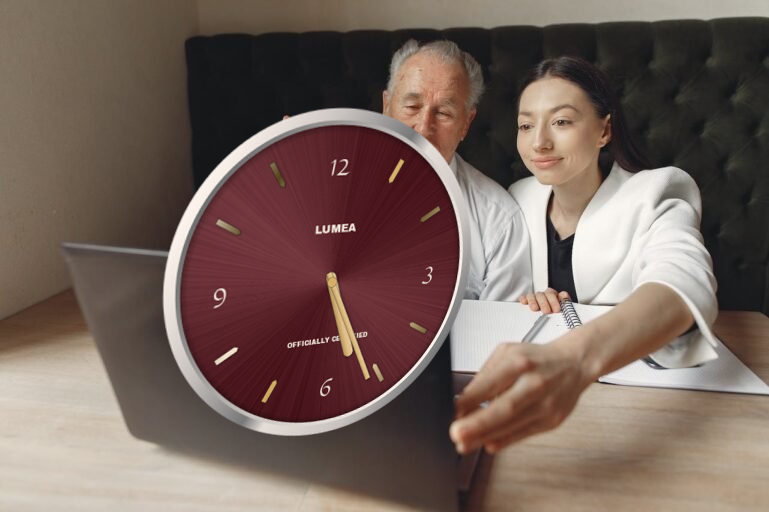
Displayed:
5:26
